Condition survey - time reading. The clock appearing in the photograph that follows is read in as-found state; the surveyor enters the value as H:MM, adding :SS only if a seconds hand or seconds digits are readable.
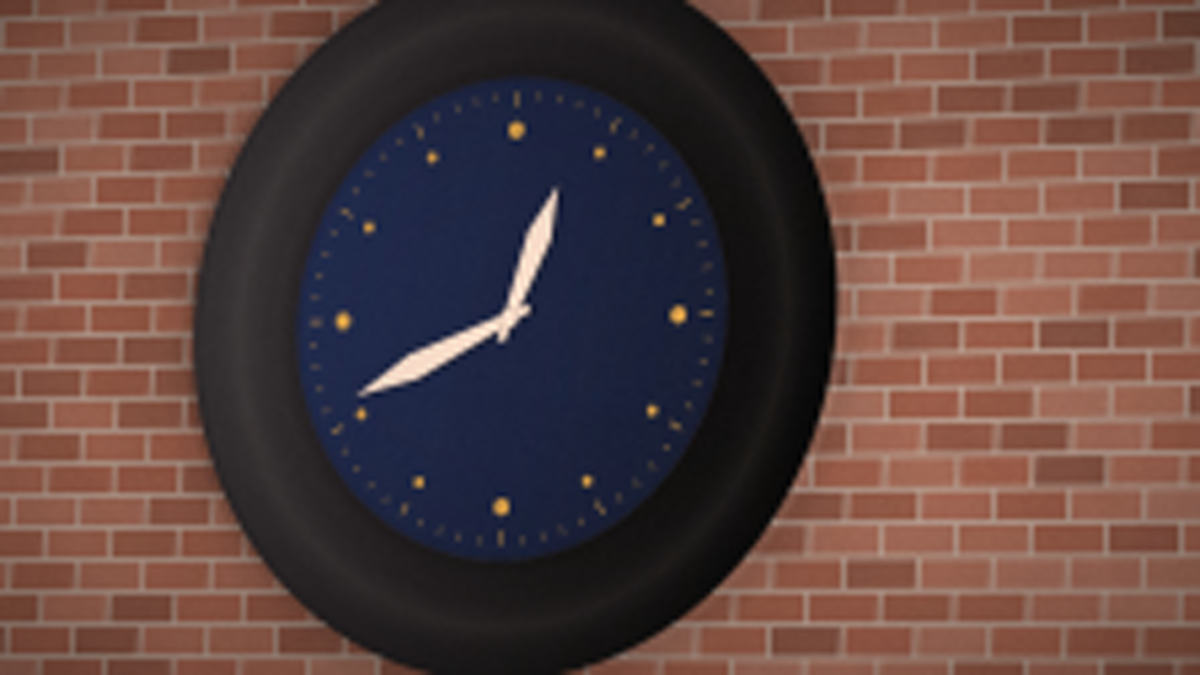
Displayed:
12:41
